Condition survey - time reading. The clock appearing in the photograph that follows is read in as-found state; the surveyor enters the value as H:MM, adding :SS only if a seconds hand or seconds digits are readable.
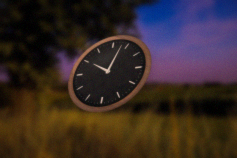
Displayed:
10:03
